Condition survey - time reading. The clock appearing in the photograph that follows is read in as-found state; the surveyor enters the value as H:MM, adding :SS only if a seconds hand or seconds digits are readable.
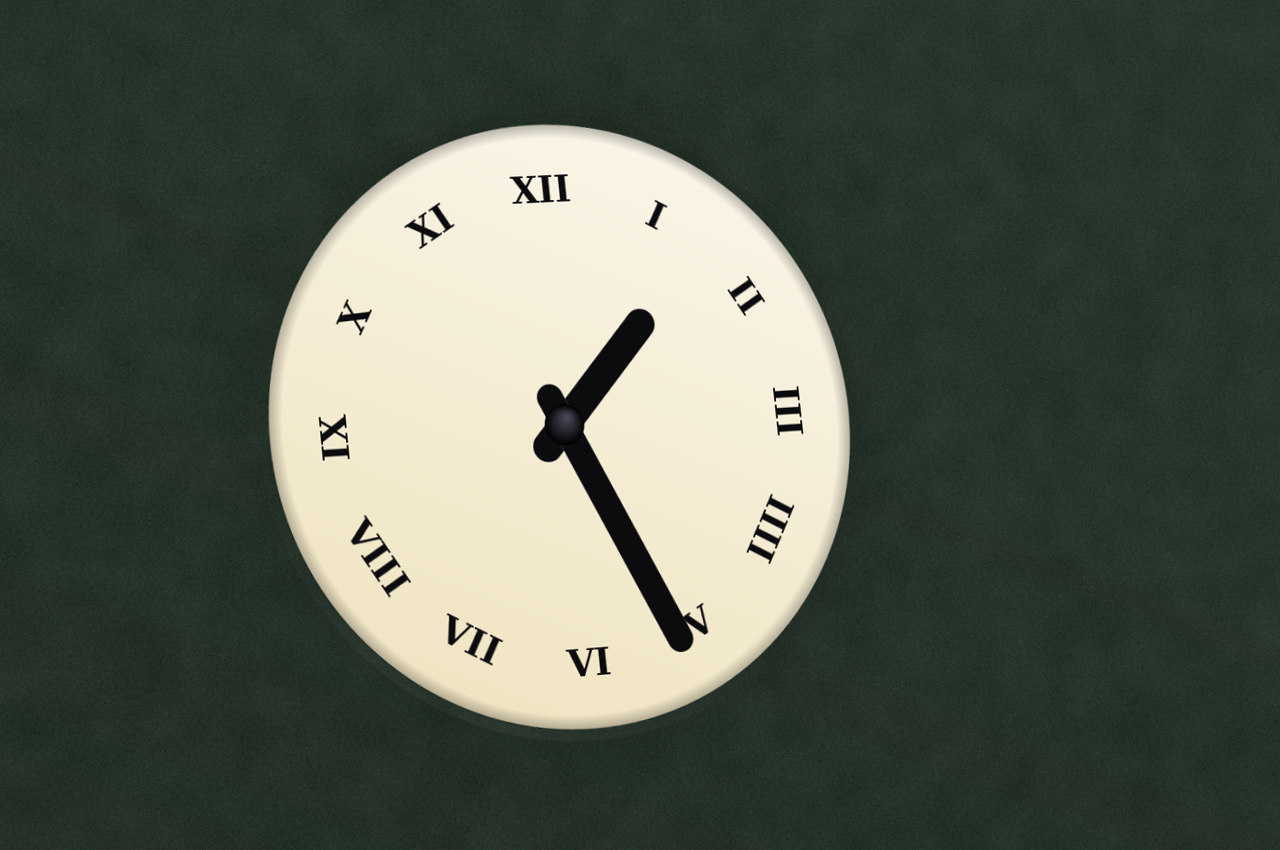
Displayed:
1:26
